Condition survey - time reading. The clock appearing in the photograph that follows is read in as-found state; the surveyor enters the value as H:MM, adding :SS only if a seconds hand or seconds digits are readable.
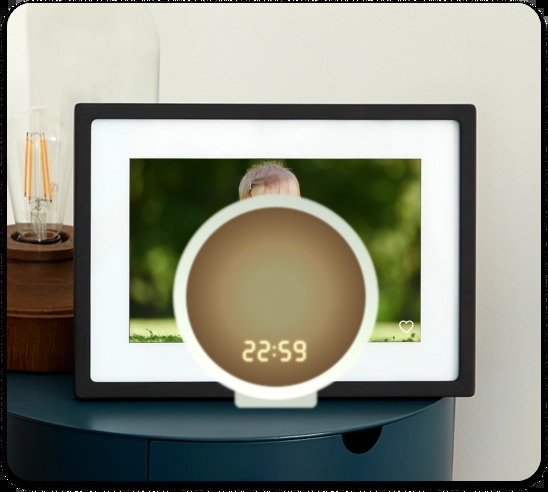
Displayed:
22:59
